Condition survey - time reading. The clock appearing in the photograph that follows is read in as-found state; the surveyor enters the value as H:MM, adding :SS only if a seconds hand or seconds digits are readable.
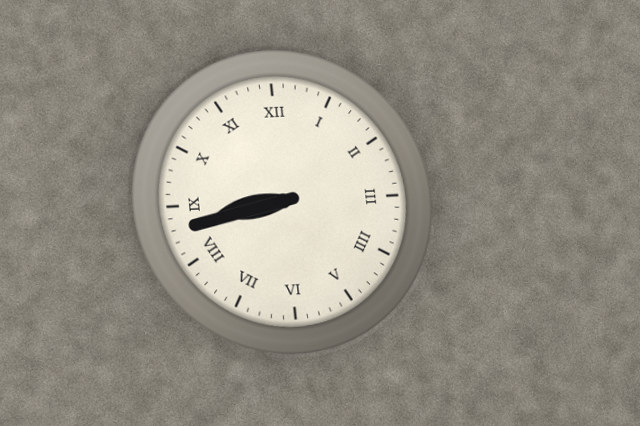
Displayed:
8:43
